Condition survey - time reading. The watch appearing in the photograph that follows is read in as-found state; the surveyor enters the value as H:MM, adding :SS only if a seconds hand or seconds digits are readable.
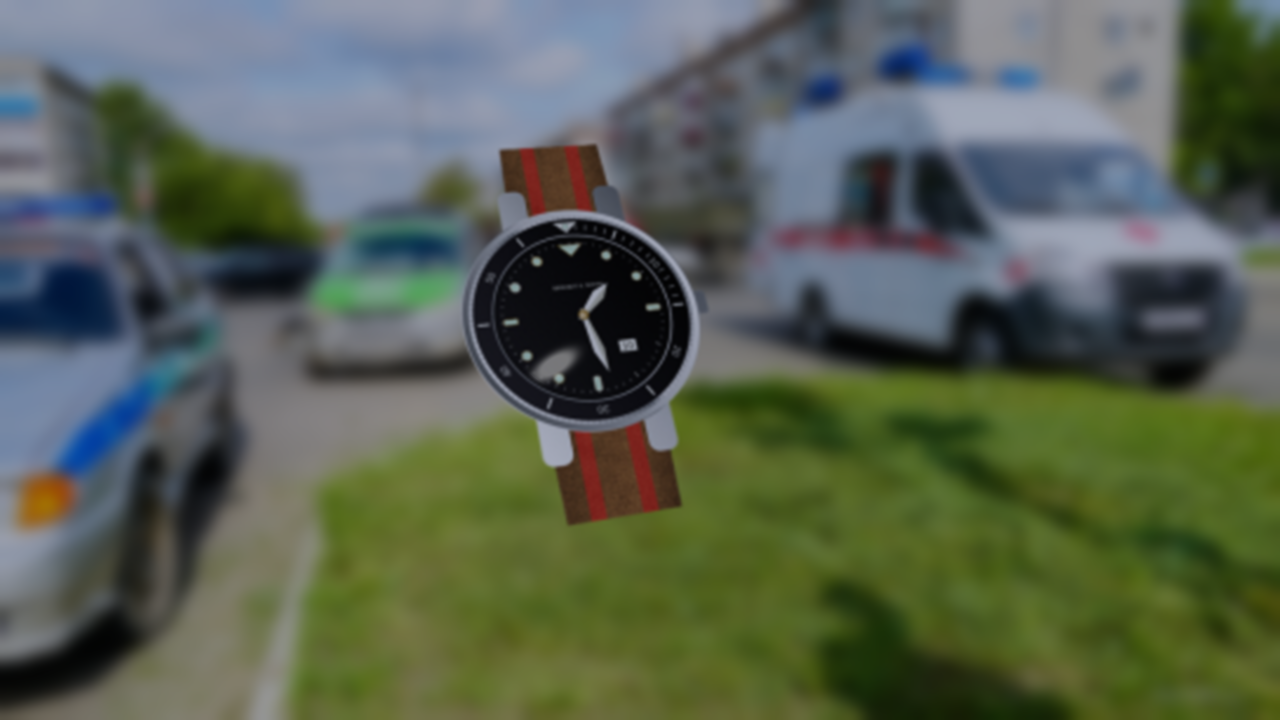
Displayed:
1:28
